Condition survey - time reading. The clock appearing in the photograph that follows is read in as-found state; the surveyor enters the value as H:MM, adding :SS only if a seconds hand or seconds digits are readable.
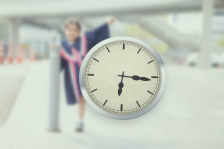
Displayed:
6:16
